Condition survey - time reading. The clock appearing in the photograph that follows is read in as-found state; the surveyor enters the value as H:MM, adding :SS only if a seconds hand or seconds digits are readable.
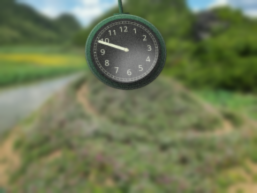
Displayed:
9:49
